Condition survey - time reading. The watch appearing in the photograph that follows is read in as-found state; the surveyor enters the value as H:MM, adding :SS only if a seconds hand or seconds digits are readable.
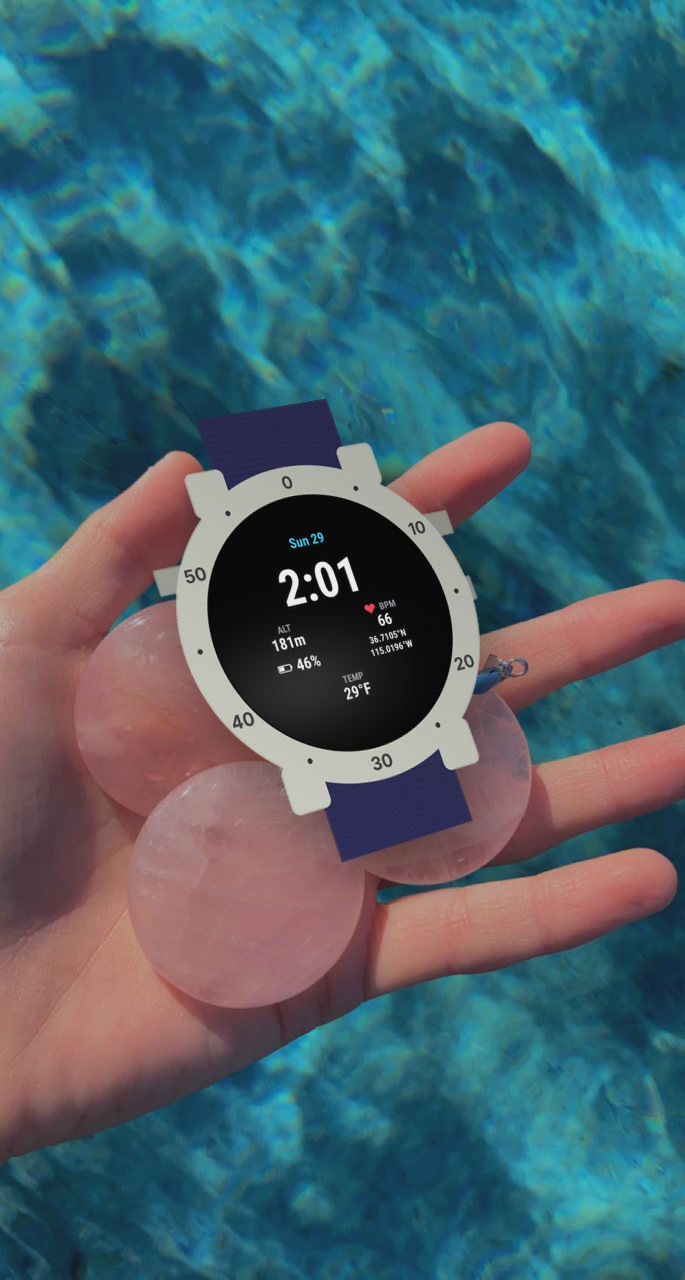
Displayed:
2:01
